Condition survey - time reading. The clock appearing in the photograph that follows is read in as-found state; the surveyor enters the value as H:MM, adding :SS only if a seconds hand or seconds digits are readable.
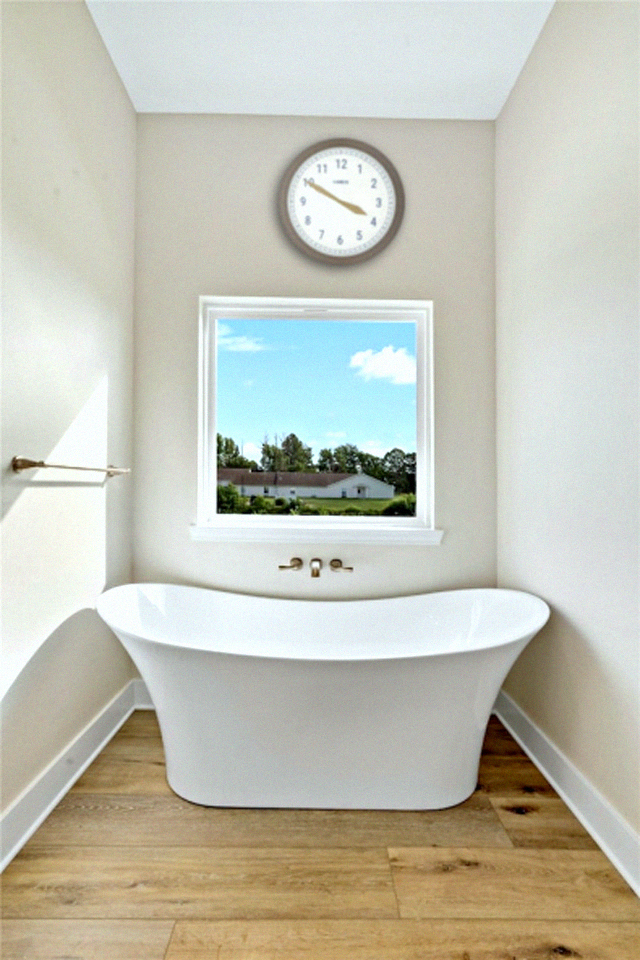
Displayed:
3:50
